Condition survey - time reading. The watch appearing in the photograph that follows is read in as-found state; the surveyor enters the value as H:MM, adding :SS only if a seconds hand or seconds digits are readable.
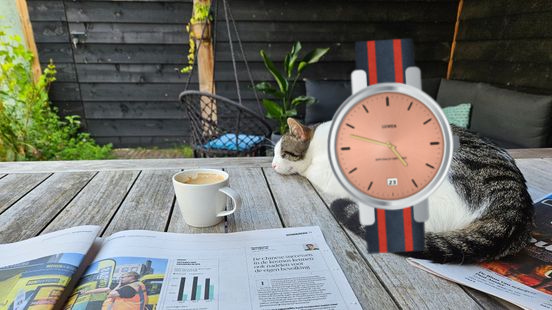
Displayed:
4:48
